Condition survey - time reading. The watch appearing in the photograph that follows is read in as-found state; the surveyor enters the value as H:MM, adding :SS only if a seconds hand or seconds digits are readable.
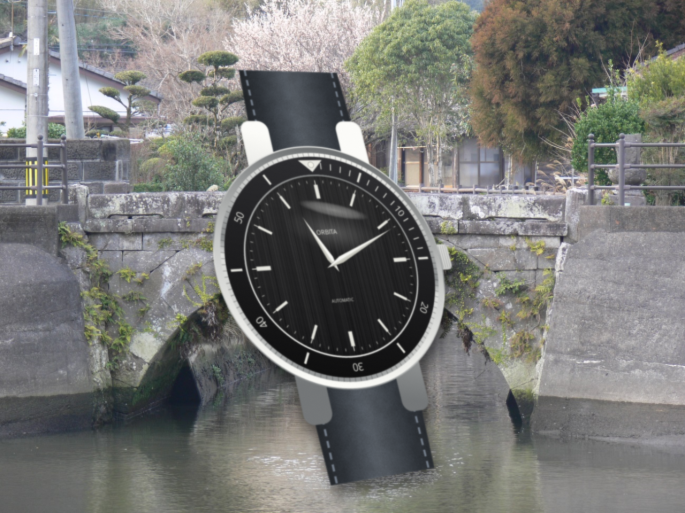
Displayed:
11:11
